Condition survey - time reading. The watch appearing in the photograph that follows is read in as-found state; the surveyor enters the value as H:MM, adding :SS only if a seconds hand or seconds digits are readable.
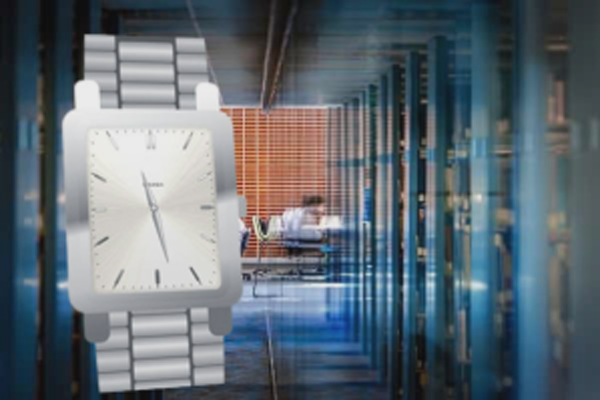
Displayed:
11:28
